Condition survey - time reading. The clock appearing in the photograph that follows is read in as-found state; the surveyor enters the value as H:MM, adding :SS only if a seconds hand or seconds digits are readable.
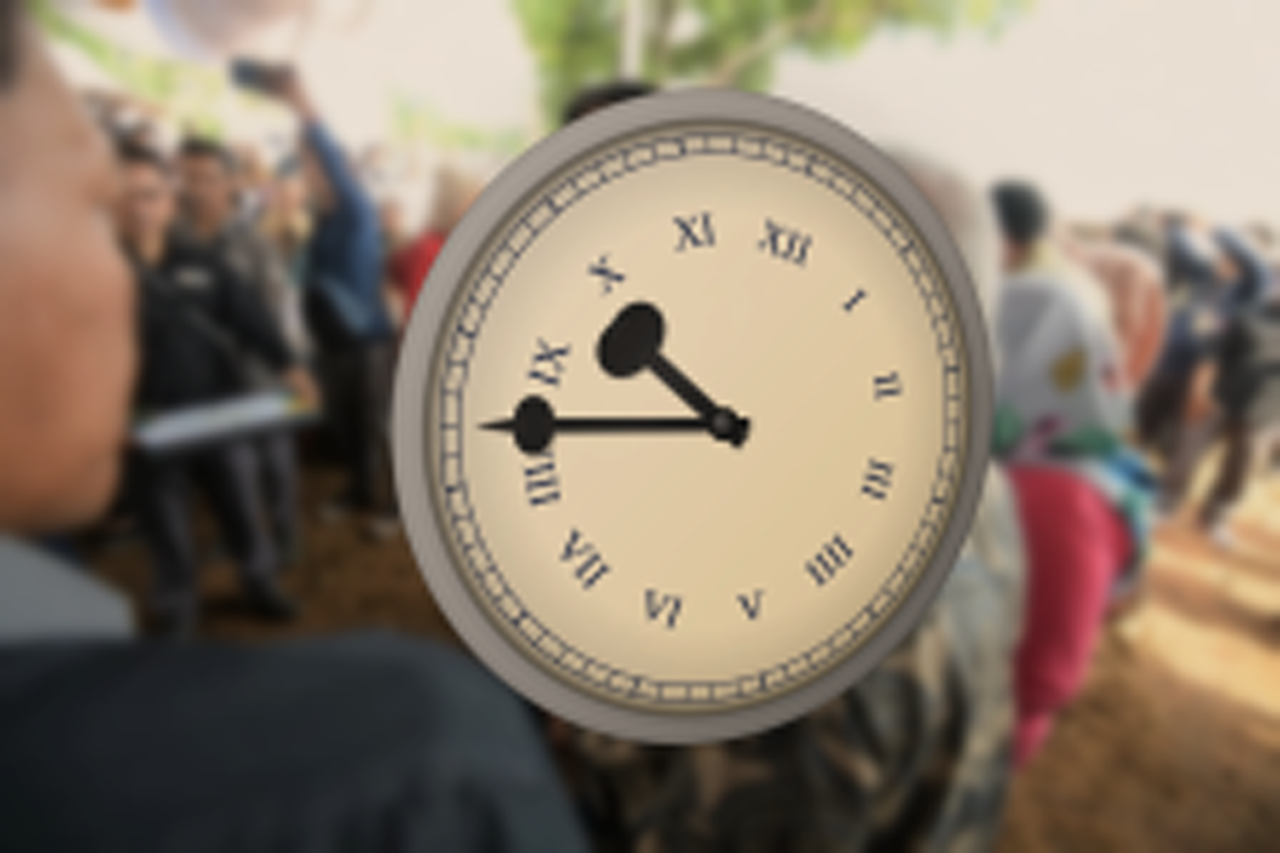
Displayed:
9:42
